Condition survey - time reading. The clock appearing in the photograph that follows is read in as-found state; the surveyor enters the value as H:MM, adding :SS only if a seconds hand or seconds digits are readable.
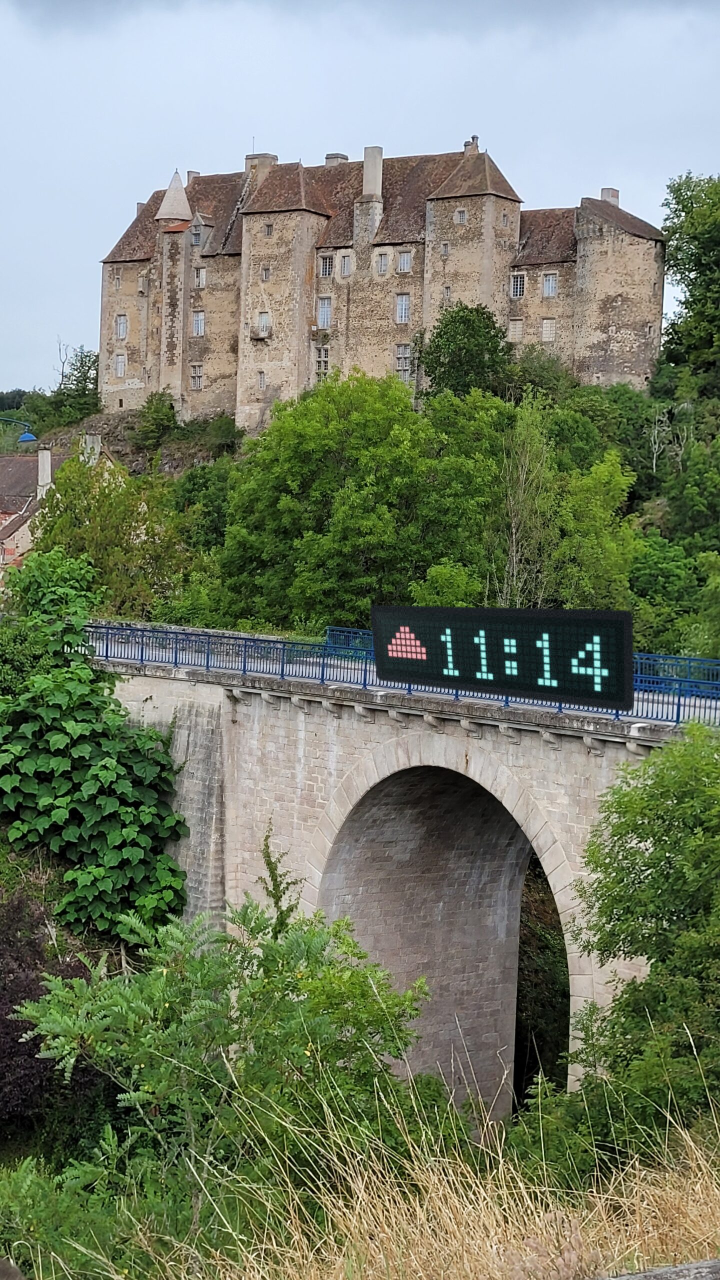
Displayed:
11:14
